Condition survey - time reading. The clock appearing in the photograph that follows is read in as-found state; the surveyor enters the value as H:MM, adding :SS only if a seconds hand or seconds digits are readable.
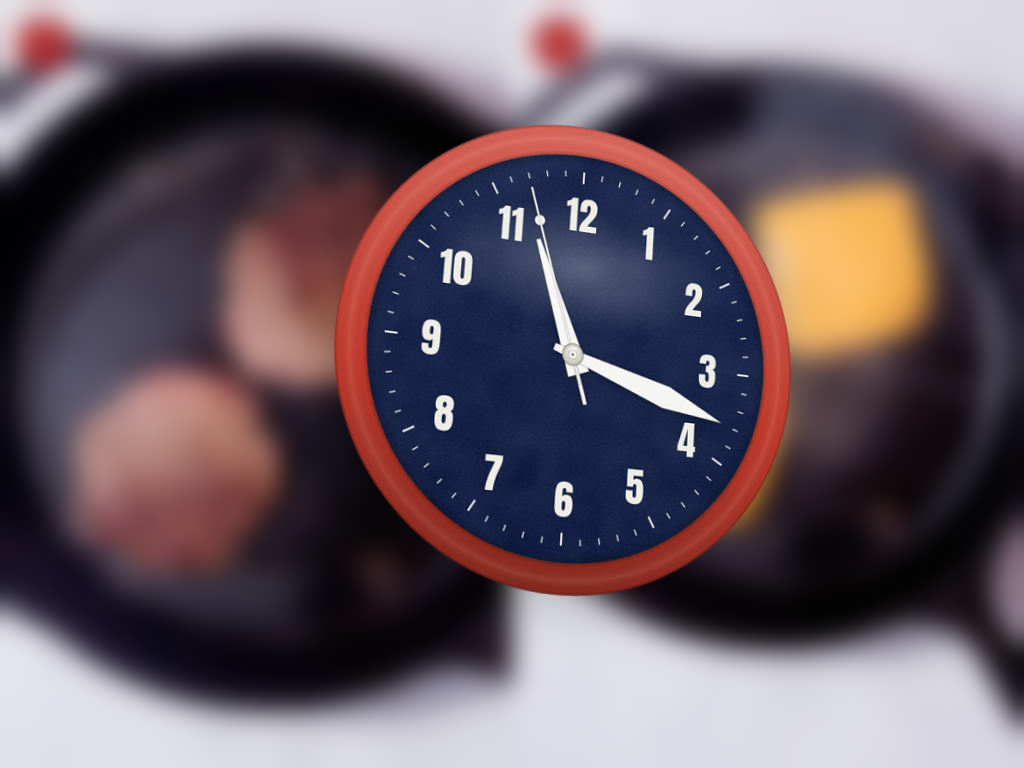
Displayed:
11:17:57
